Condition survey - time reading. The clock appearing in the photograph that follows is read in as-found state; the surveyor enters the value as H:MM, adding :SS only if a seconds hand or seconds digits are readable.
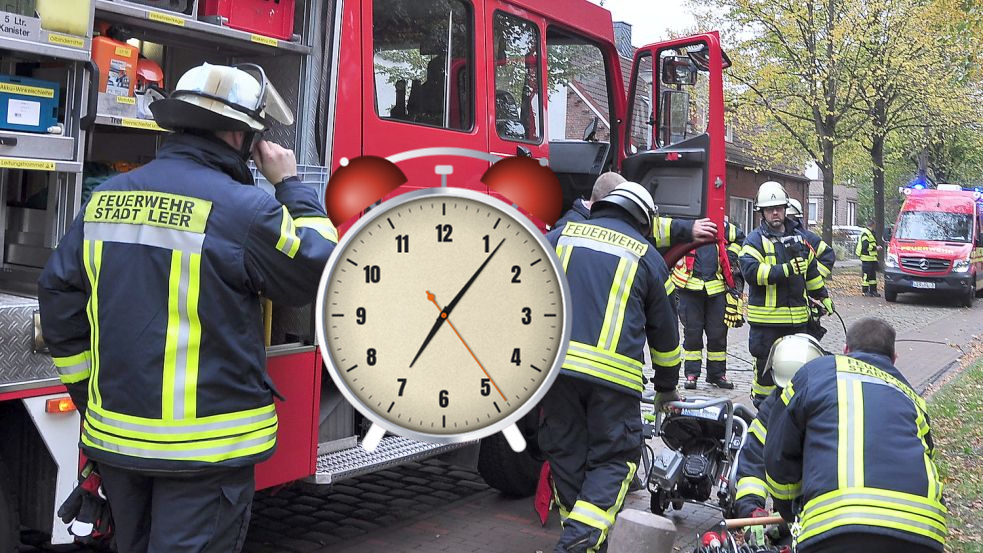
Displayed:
7:06:24
